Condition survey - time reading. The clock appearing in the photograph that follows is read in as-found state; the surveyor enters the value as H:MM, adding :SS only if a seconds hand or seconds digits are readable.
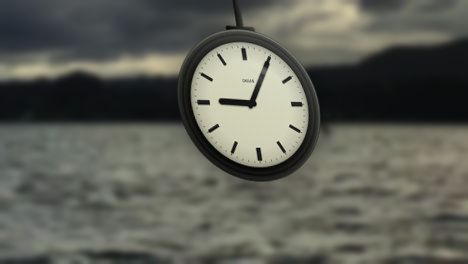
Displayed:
9:05
